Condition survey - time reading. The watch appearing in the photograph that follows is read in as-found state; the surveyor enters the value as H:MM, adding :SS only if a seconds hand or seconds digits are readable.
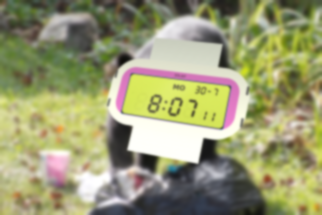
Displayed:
8:07
